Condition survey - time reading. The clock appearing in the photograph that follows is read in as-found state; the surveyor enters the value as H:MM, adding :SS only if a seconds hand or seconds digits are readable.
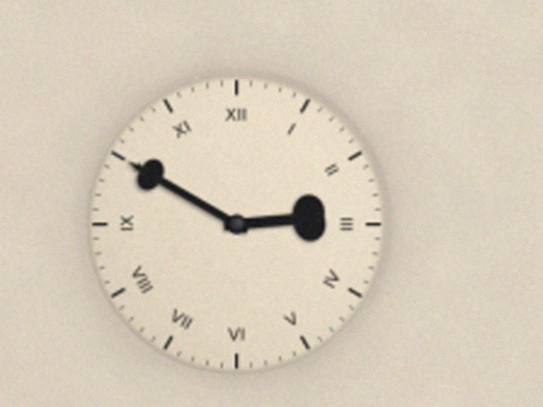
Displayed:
2:50
